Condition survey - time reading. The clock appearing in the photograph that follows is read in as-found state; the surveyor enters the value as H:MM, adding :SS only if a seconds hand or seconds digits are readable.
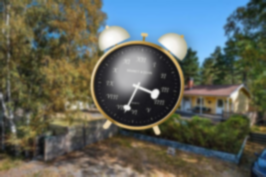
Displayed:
3:33
